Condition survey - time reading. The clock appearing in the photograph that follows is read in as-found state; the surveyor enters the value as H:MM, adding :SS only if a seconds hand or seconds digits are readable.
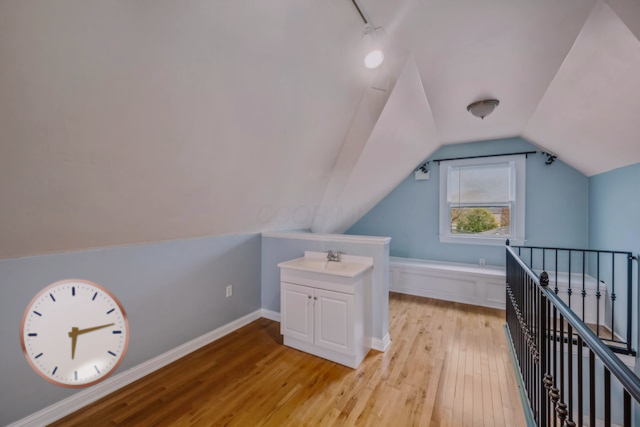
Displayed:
6:13
